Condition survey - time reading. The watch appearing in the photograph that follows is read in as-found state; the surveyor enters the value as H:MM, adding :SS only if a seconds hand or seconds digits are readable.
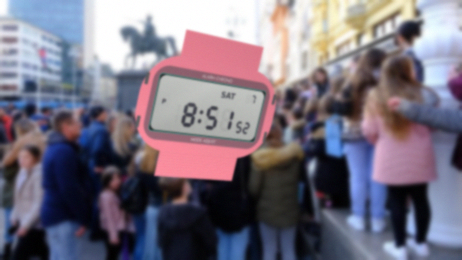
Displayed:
8:51:52
